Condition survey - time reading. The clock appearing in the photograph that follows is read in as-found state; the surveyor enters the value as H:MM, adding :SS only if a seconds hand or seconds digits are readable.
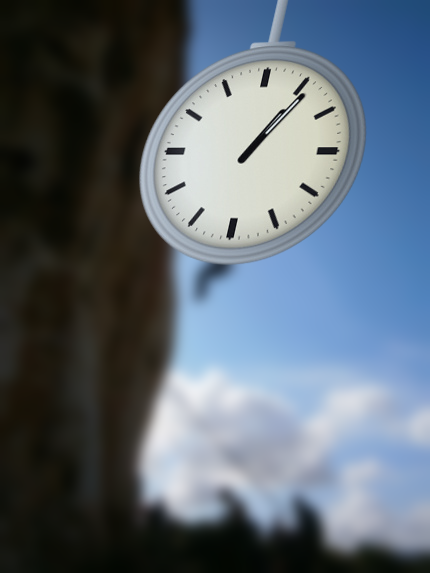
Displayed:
1:06
